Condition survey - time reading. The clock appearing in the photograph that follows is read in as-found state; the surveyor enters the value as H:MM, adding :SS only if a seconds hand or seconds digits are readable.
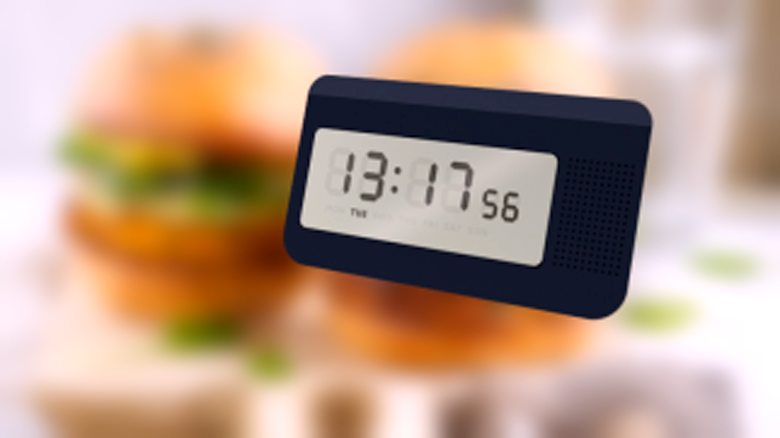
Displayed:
13:17:56
